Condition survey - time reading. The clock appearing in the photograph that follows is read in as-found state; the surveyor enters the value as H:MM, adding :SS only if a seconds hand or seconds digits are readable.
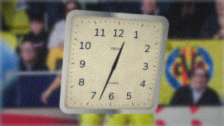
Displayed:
12:33
